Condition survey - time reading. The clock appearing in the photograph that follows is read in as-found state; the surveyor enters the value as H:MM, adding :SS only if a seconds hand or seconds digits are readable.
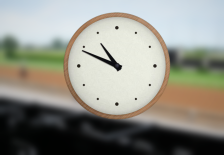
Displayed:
10:49
